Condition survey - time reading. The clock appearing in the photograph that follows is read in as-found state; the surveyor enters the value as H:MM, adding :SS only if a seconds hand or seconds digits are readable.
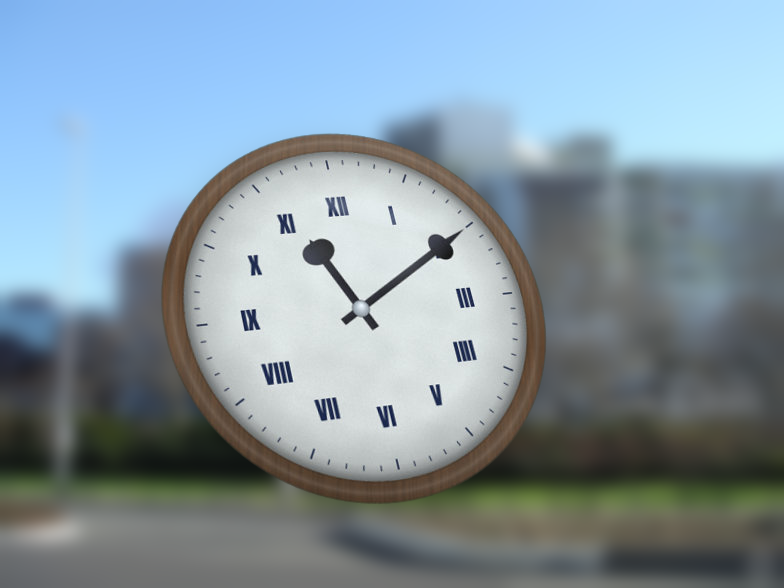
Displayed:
11:10
